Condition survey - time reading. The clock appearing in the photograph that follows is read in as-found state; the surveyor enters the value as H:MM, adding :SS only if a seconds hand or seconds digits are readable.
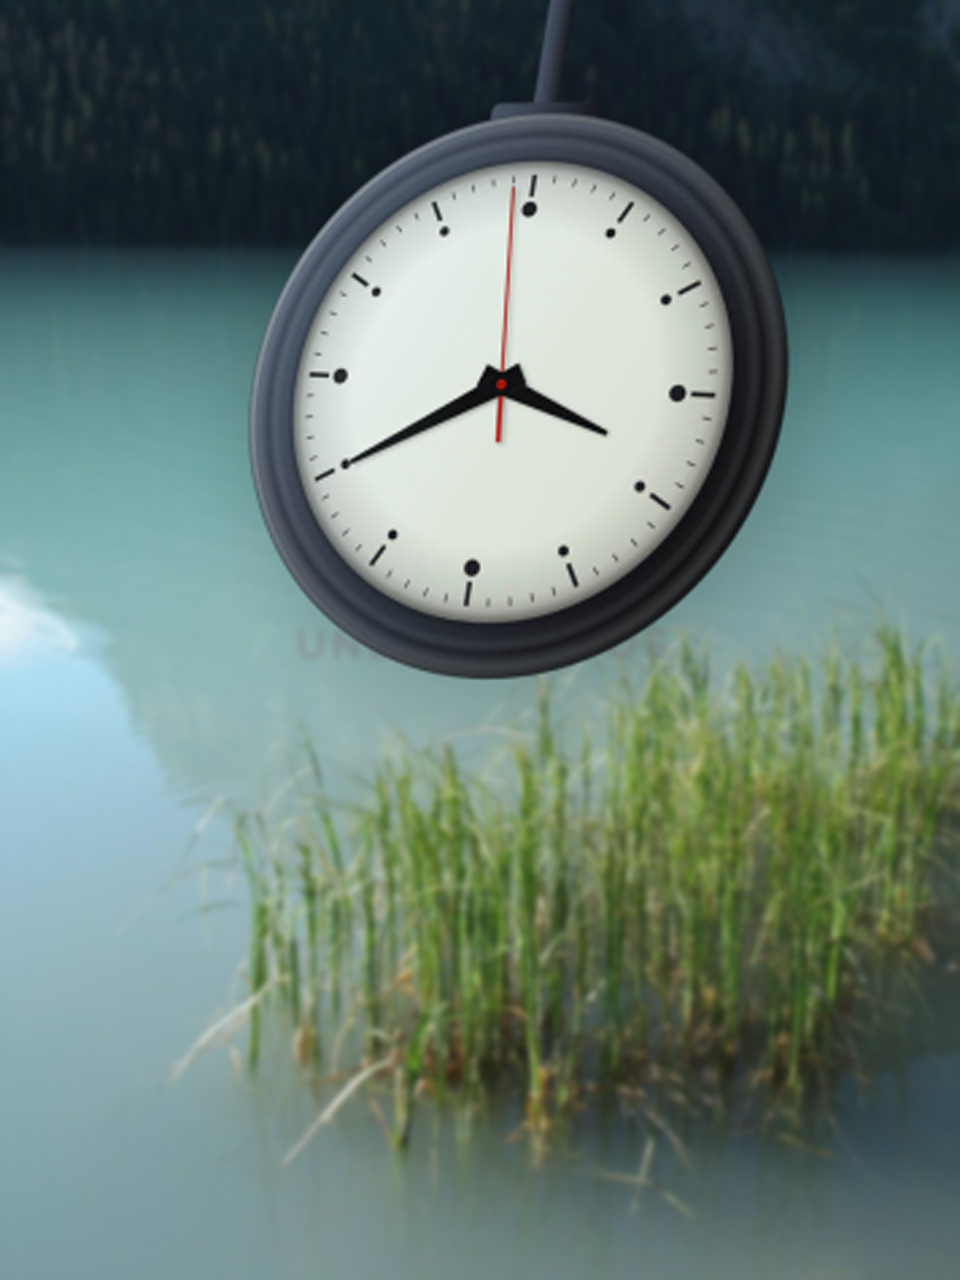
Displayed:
3:39:59
